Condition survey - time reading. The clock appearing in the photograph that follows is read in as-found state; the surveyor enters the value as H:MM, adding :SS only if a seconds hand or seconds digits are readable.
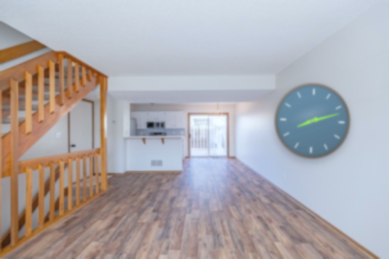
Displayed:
8:12
